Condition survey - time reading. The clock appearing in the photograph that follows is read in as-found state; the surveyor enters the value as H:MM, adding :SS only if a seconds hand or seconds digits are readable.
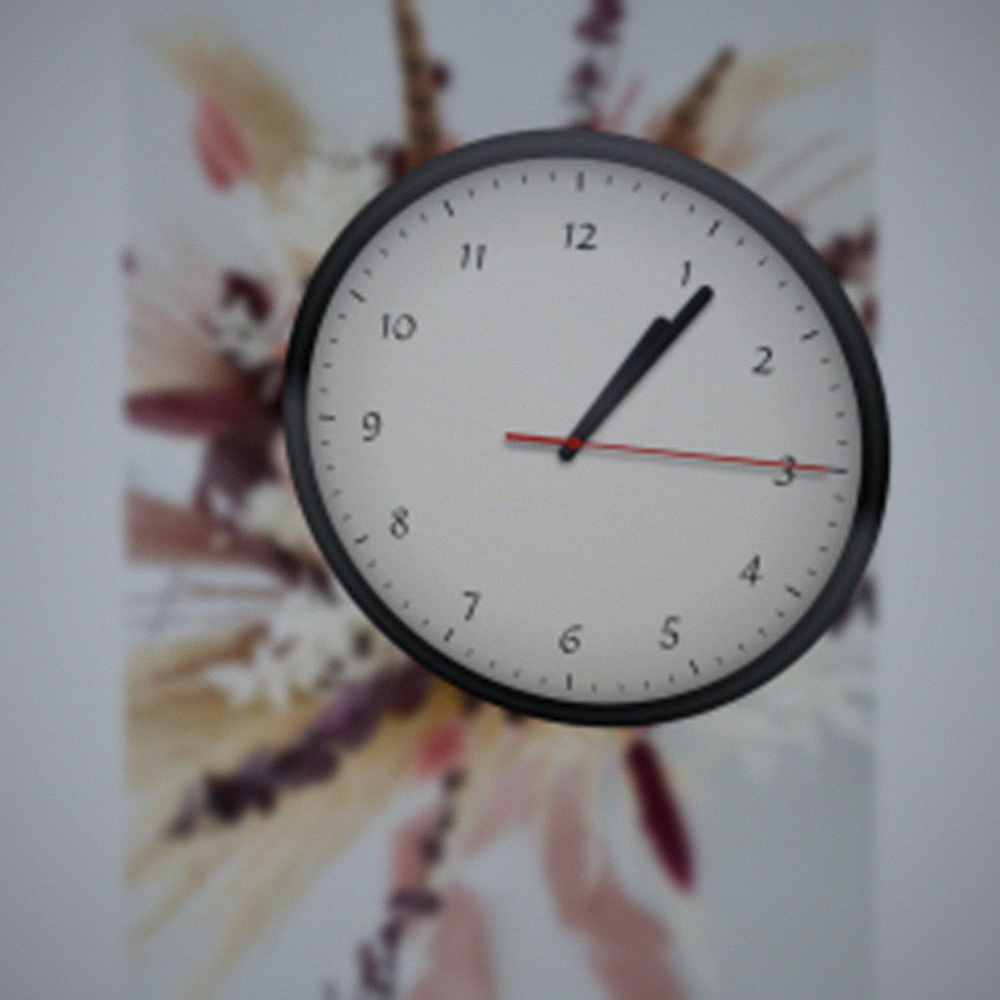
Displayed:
1:06:15
